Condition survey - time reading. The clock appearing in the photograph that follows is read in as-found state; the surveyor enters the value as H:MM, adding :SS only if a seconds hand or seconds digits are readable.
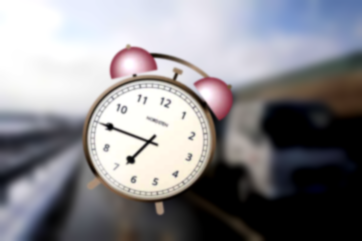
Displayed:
6:45
